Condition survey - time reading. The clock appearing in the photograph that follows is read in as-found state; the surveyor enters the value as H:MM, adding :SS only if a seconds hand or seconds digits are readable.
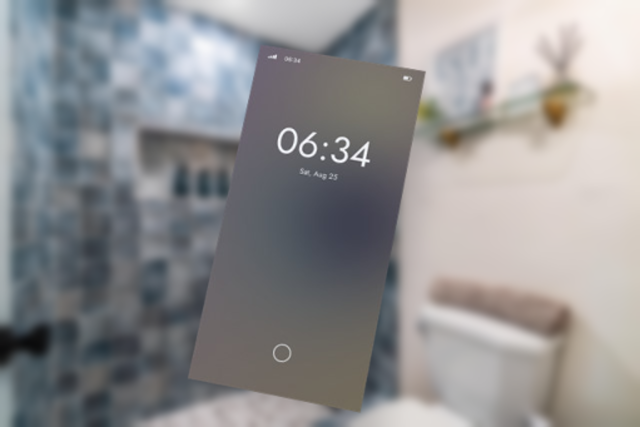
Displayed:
6:34
